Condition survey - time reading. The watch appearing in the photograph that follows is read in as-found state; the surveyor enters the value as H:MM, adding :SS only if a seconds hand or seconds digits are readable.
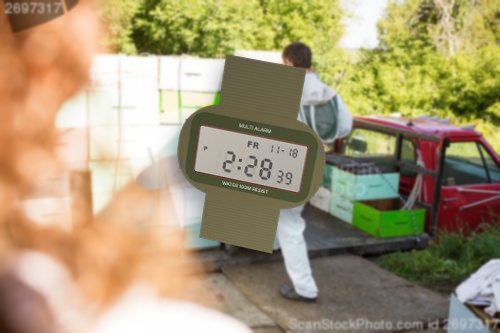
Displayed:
2:28:39
